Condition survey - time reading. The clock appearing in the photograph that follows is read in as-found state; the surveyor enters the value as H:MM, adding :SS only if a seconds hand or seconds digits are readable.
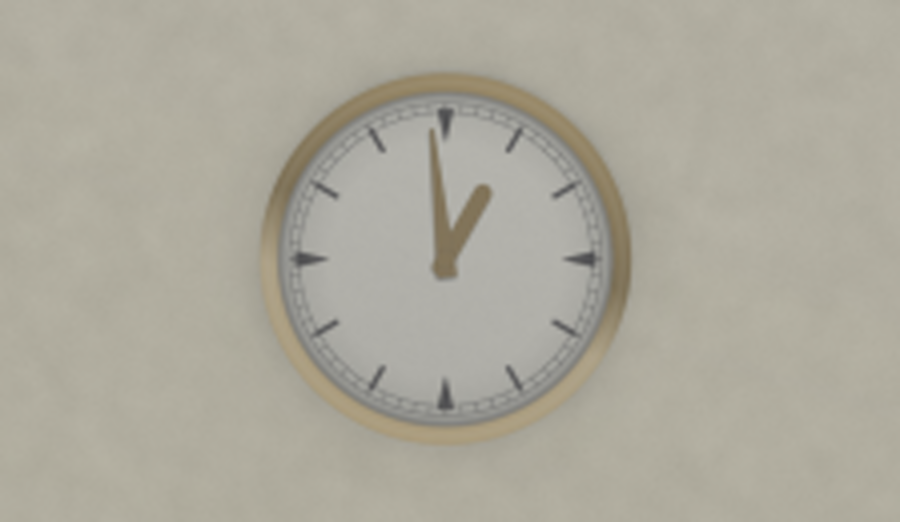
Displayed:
12:59
